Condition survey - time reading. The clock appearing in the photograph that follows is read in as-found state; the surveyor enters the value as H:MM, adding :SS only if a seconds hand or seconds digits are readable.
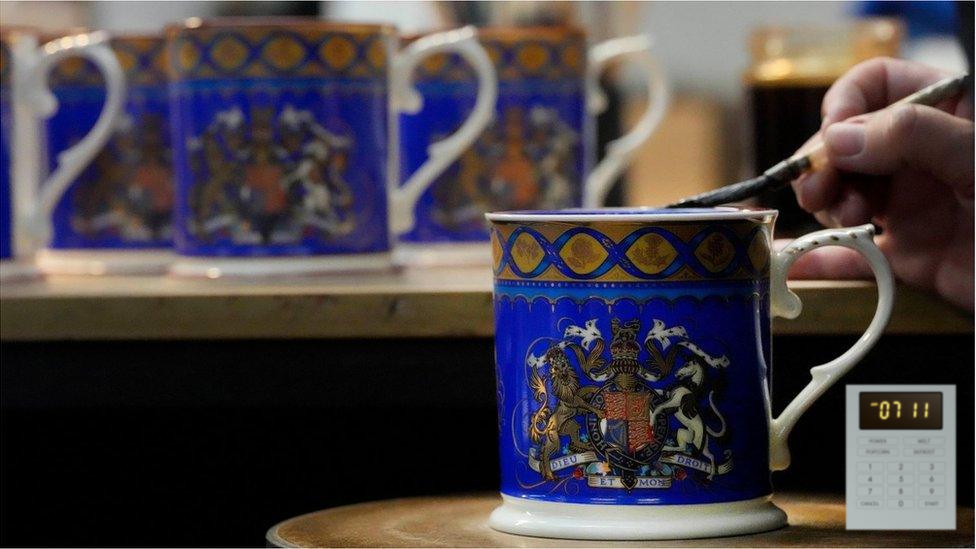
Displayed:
7:11
